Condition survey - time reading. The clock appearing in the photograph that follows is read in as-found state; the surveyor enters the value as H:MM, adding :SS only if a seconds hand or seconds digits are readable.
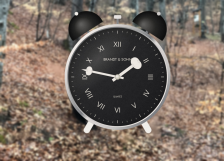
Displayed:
1:47
